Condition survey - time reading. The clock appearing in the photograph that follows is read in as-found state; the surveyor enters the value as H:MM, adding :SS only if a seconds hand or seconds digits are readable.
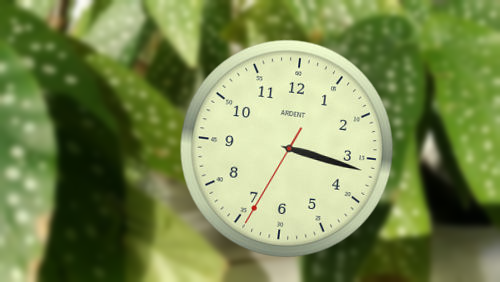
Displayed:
3:16:34
